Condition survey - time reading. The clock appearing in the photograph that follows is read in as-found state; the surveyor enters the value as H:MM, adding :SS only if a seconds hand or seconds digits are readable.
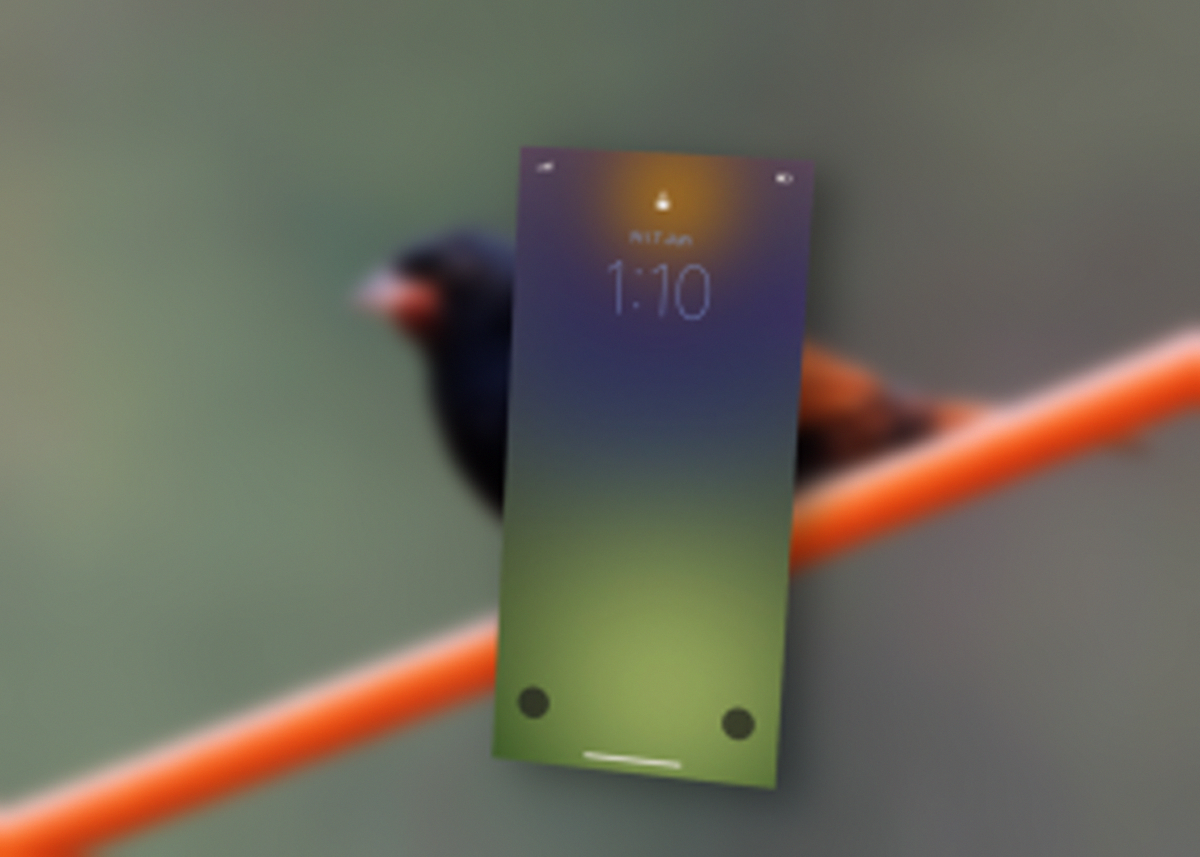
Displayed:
1:10
